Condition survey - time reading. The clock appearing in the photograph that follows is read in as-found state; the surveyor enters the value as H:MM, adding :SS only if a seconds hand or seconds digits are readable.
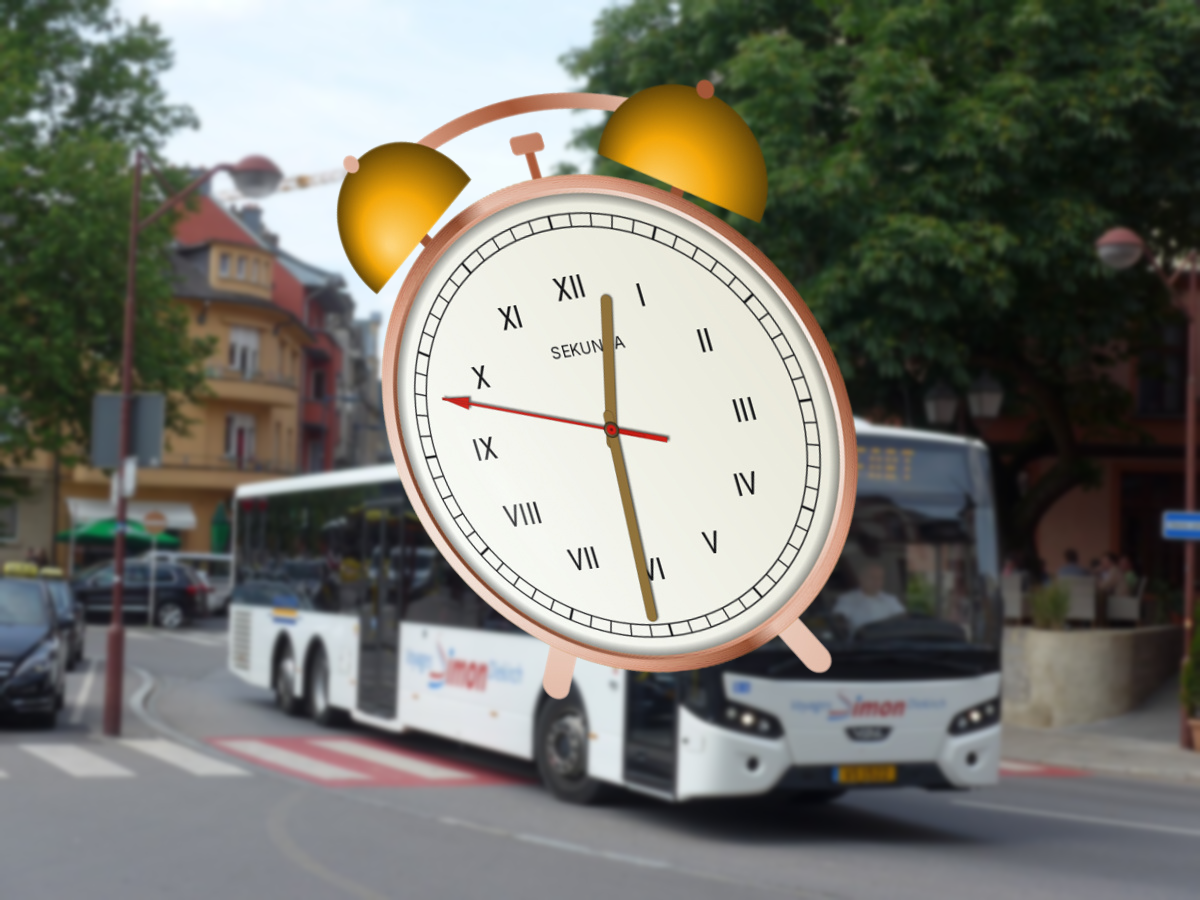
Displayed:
12:30:48
